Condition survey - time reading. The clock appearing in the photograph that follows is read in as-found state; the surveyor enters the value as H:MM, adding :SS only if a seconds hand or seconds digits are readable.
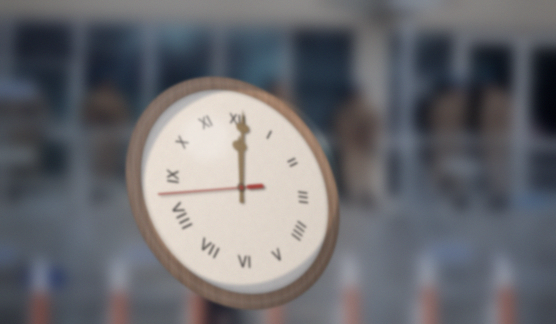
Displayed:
12:00:43
